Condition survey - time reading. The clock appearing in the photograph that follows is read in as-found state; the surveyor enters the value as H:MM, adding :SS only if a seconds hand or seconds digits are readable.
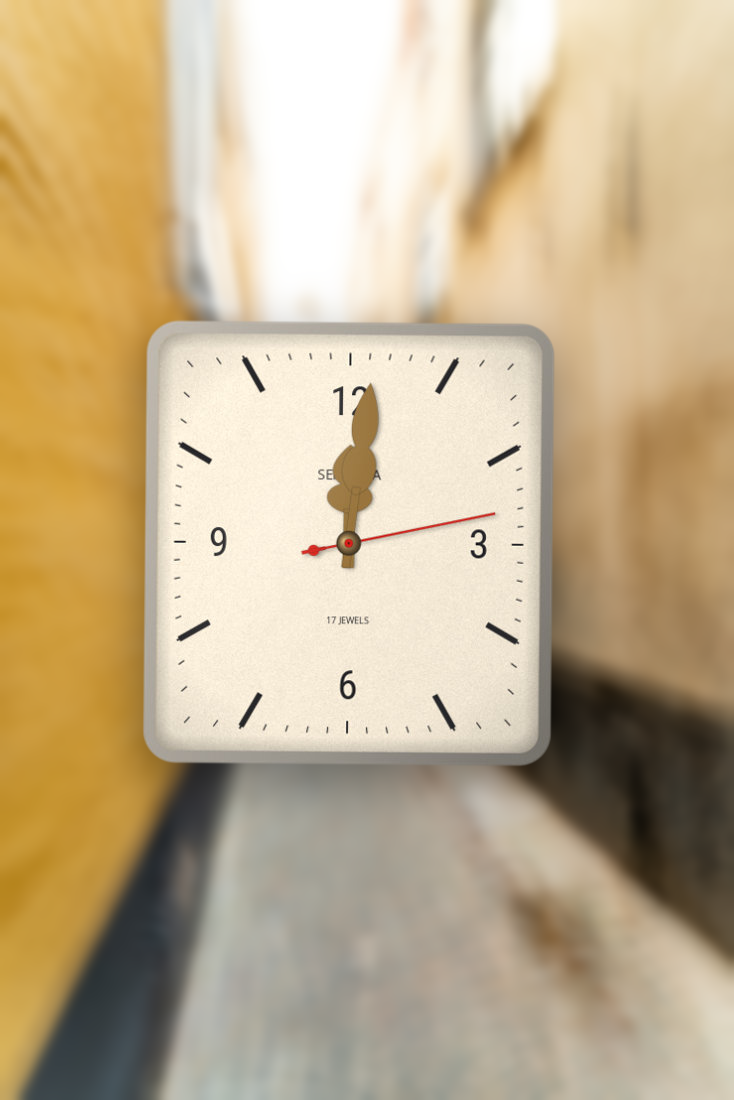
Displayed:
12:01:13
